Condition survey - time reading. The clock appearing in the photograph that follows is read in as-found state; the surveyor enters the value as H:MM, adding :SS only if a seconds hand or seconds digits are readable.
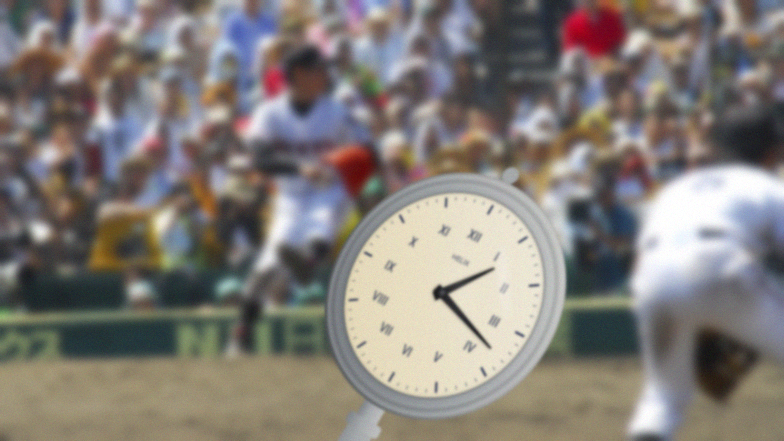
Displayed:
1:18
